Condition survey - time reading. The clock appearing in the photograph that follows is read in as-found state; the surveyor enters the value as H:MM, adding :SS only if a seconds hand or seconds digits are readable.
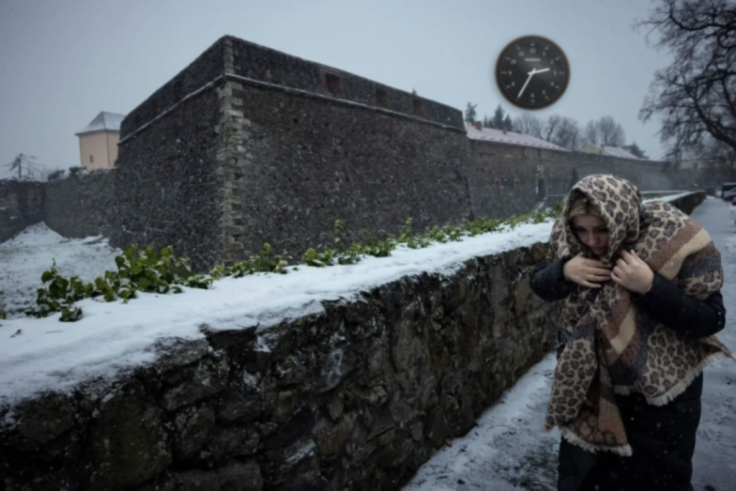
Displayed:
2:35
